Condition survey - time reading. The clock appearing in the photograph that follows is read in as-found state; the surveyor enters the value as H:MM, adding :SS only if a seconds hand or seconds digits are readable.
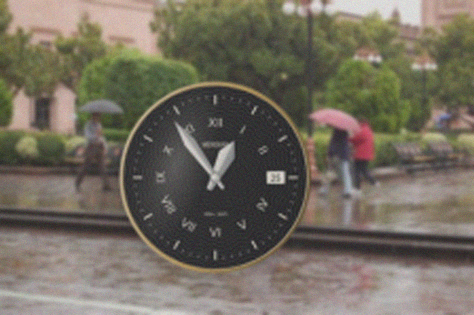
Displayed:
12:54
